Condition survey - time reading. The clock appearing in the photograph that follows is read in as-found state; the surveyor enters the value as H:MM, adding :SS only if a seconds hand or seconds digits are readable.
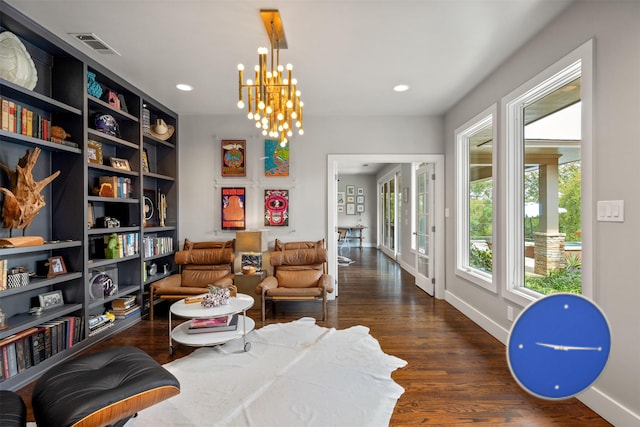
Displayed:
9:15
